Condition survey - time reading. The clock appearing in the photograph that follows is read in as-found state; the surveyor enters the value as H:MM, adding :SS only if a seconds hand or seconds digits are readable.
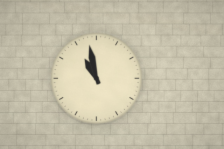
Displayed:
10:58
